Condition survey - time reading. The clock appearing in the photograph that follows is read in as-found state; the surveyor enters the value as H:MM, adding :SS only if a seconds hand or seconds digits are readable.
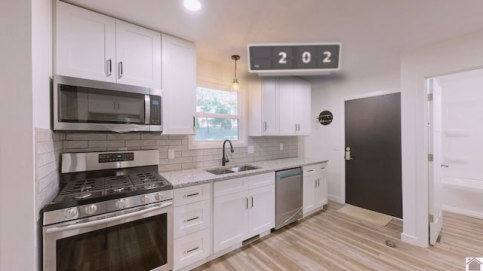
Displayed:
2:02
